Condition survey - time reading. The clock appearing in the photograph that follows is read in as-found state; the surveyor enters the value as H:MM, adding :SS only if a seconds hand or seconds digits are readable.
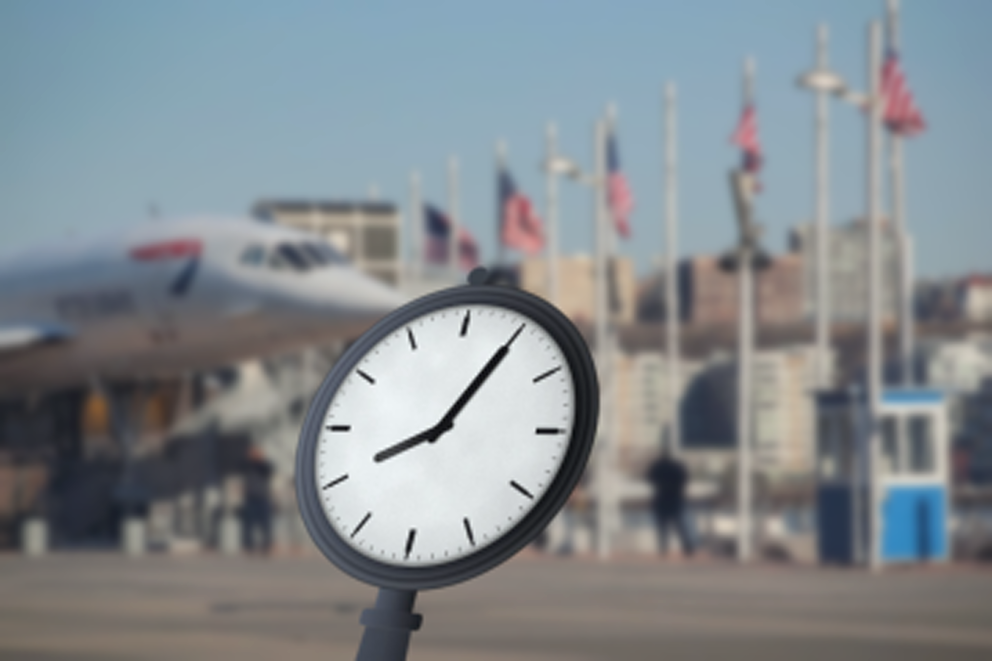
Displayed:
8:05
